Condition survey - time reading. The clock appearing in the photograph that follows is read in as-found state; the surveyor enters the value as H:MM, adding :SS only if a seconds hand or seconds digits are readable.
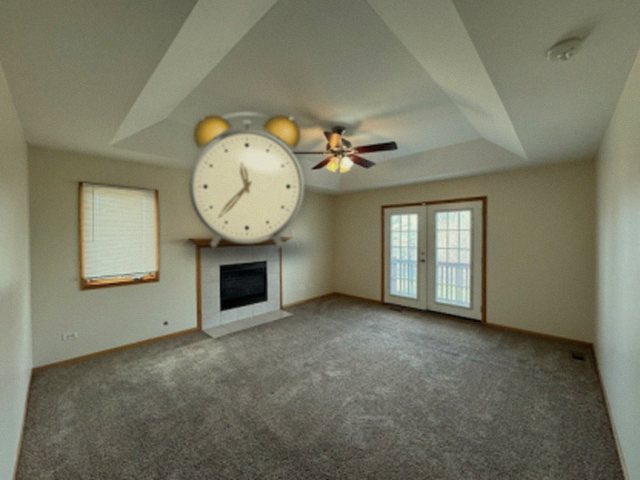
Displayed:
11:37
